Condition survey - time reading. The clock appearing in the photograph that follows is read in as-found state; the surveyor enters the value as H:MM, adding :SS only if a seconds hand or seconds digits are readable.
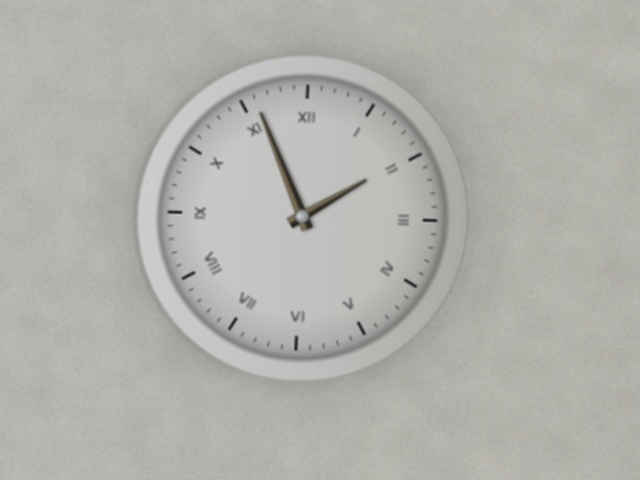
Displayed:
1:56
